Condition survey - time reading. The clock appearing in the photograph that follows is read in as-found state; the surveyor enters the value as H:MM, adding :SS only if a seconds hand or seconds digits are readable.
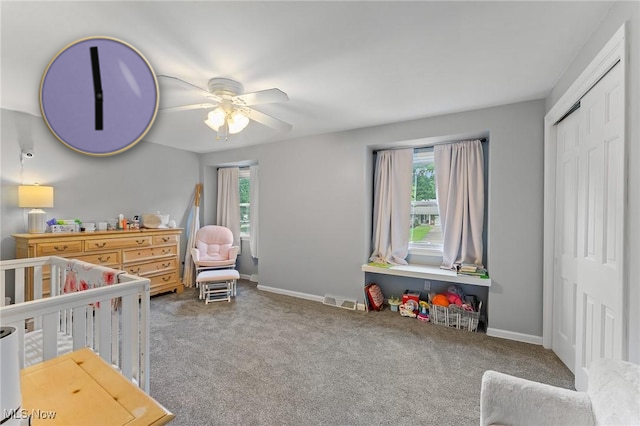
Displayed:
5:59
